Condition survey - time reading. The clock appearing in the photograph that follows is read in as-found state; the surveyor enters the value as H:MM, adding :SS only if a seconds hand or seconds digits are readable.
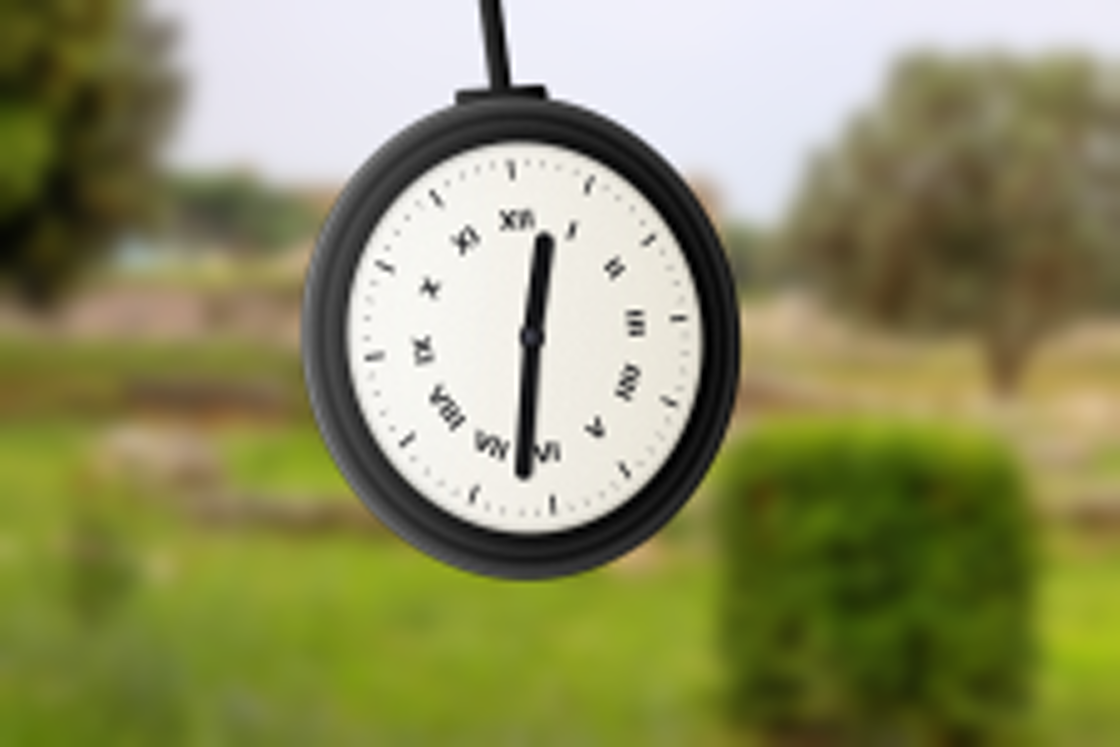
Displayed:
12:32
